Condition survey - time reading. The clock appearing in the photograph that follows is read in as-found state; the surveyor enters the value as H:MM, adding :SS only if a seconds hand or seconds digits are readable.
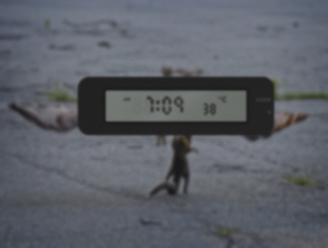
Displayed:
7:09
